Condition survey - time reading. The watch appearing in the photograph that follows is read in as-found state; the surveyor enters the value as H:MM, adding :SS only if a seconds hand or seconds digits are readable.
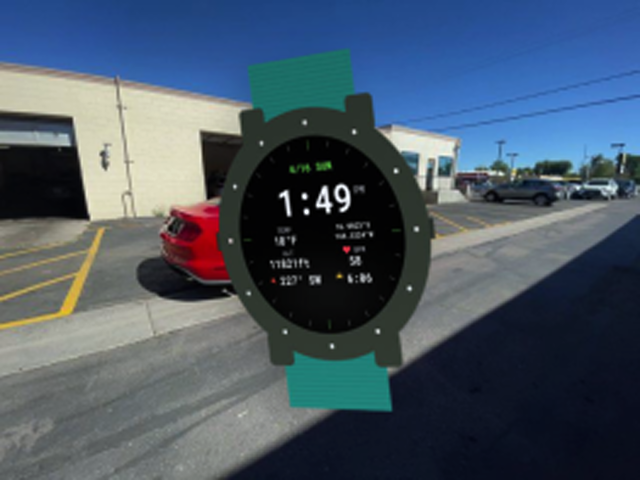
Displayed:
1:49
